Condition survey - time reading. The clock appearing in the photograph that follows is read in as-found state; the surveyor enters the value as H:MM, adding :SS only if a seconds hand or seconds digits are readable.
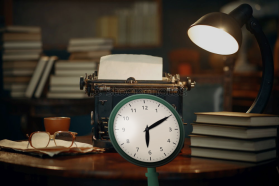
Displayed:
6:10
